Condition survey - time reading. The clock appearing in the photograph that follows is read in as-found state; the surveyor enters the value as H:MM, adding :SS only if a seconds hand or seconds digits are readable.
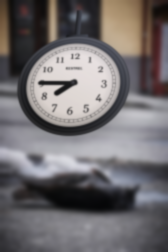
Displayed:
7:45
